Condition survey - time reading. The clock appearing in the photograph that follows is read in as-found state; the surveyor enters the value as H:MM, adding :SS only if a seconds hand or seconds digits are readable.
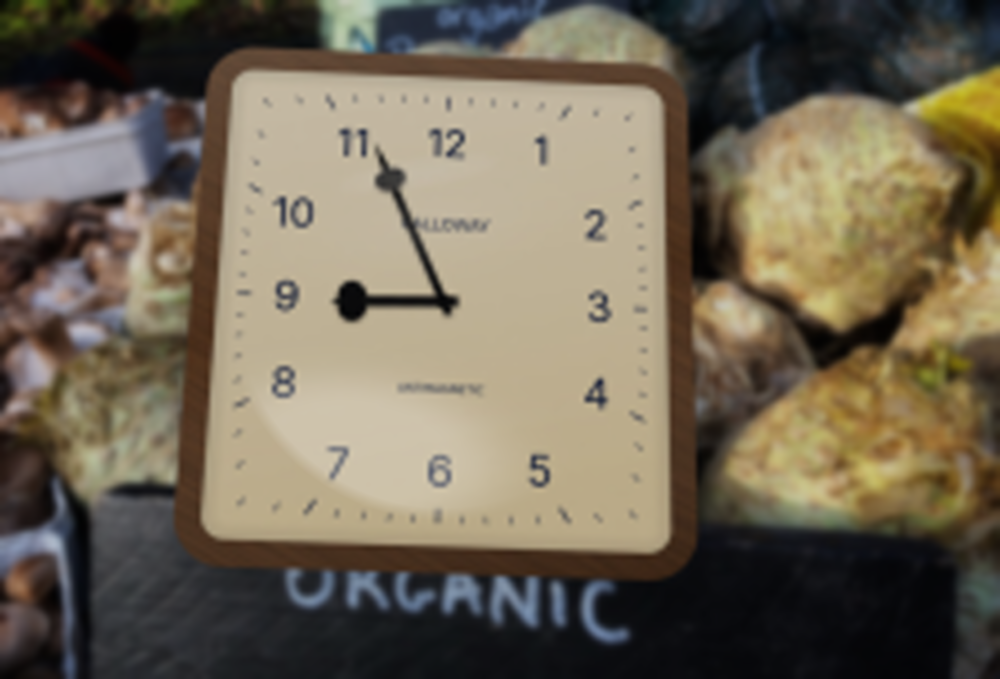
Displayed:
8:56
